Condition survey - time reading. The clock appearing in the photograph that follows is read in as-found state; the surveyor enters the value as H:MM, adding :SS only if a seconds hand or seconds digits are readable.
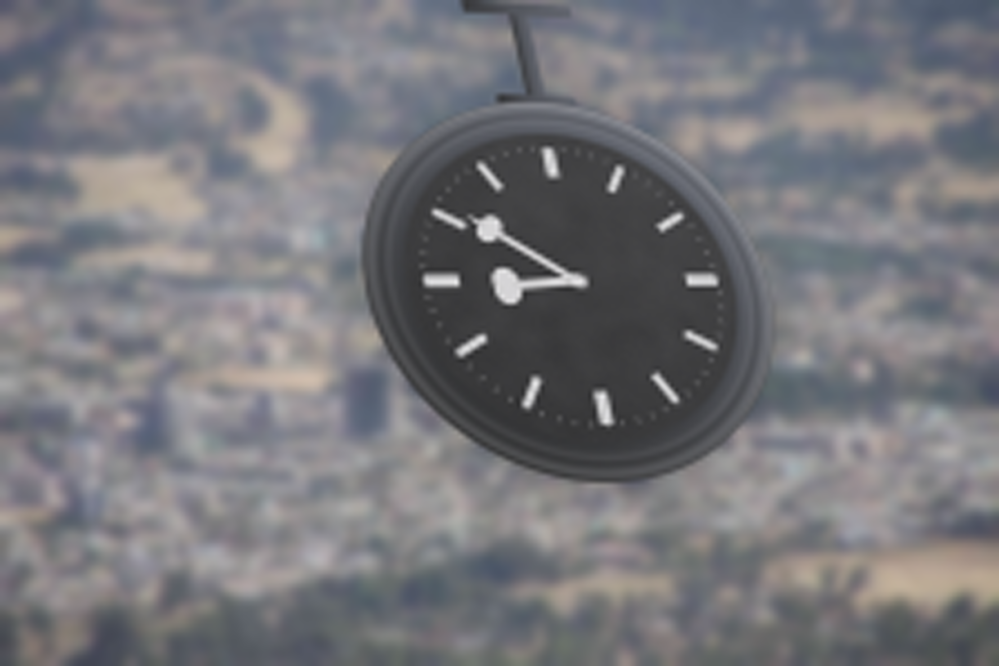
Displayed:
8:51
